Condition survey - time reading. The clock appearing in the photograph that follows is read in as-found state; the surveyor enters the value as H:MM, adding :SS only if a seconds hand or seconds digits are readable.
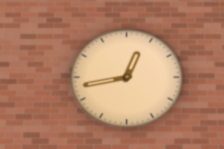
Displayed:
12:43
